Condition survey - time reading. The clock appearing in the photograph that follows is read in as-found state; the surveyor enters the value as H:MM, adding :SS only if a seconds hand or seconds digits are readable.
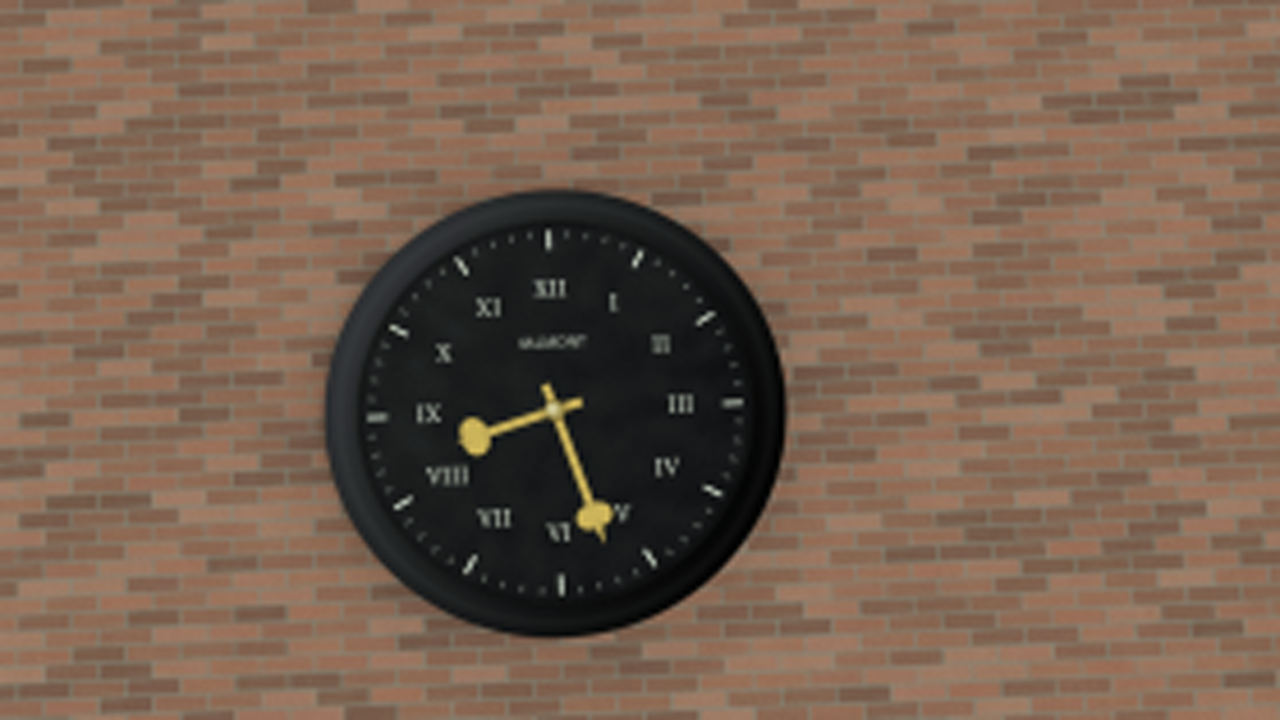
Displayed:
8:27
